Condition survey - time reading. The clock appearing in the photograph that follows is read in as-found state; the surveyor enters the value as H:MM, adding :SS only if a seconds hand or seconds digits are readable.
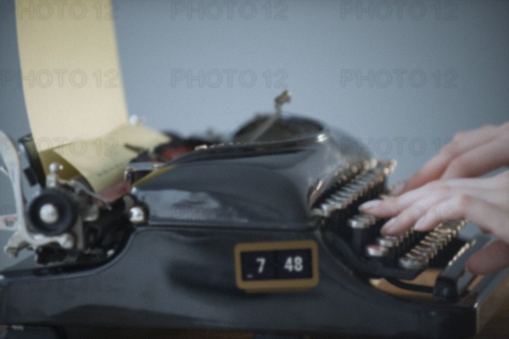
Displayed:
7:48
